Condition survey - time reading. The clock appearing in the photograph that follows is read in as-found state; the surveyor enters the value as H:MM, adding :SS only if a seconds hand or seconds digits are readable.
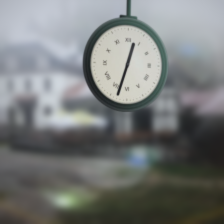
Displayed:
12:33
